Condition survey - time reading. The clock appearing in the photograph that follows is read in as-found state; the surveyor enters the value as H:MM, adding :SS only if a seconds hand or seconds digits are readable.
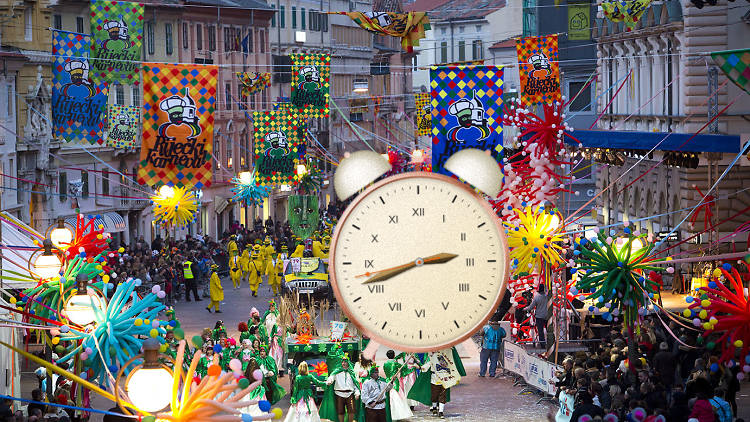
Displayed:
2:41:43
